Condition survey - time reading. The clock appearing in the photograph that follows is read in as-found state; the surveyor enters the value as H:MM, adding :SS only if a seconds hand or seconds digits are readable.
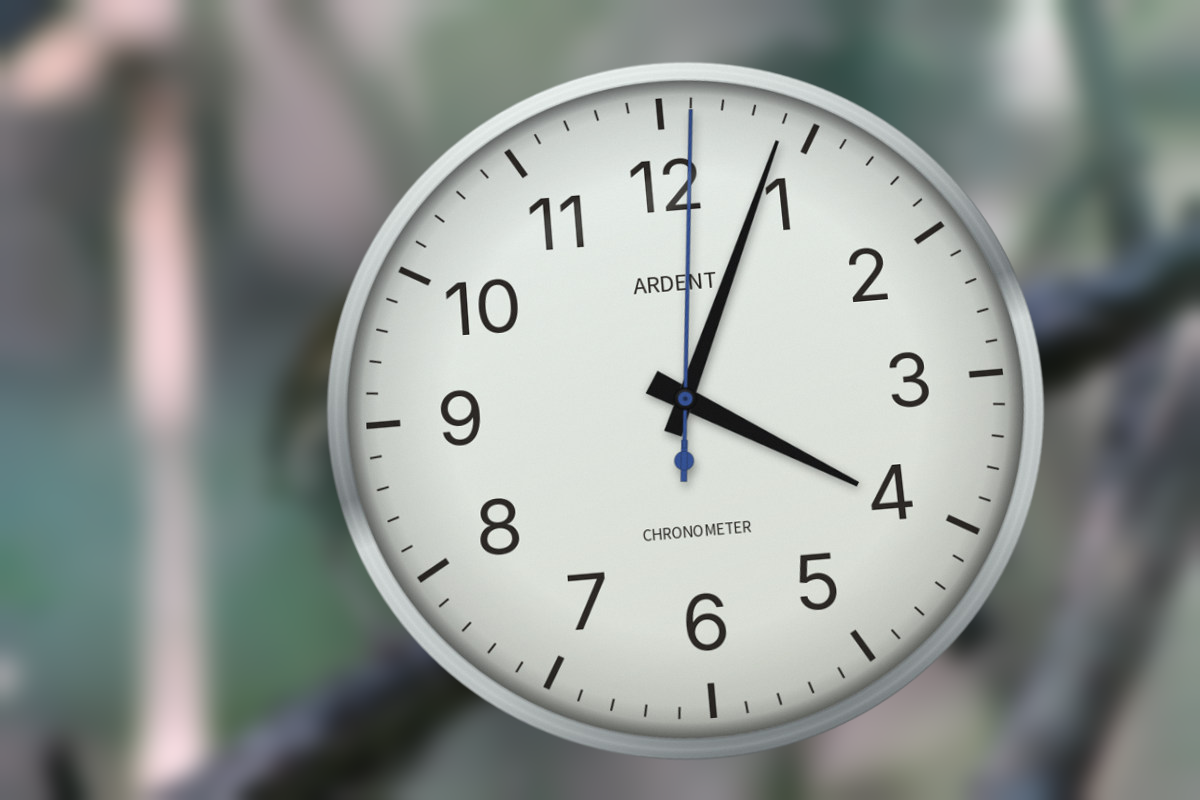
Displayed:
4:04:01
